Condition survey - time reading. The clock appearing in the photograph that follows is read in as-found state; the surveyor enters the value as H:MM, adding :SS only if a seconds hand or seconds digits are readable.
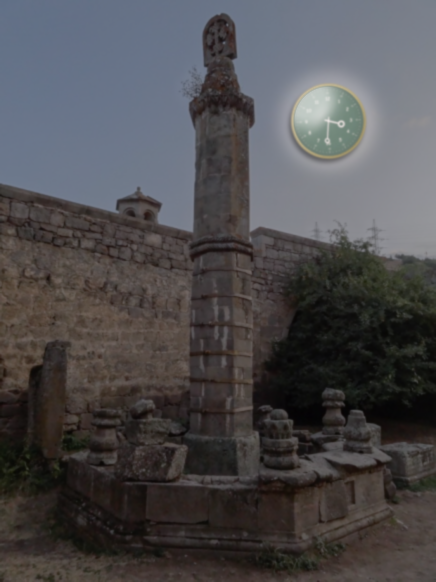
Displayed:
3:31
